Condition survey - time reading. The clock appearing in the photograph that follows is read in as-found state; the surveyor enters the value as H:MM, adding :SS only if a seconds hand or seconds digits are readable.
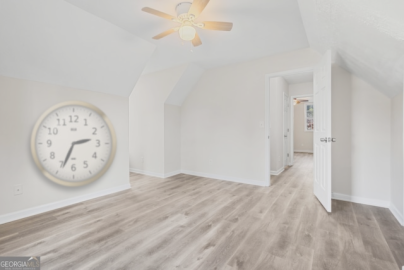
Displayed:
2:34
